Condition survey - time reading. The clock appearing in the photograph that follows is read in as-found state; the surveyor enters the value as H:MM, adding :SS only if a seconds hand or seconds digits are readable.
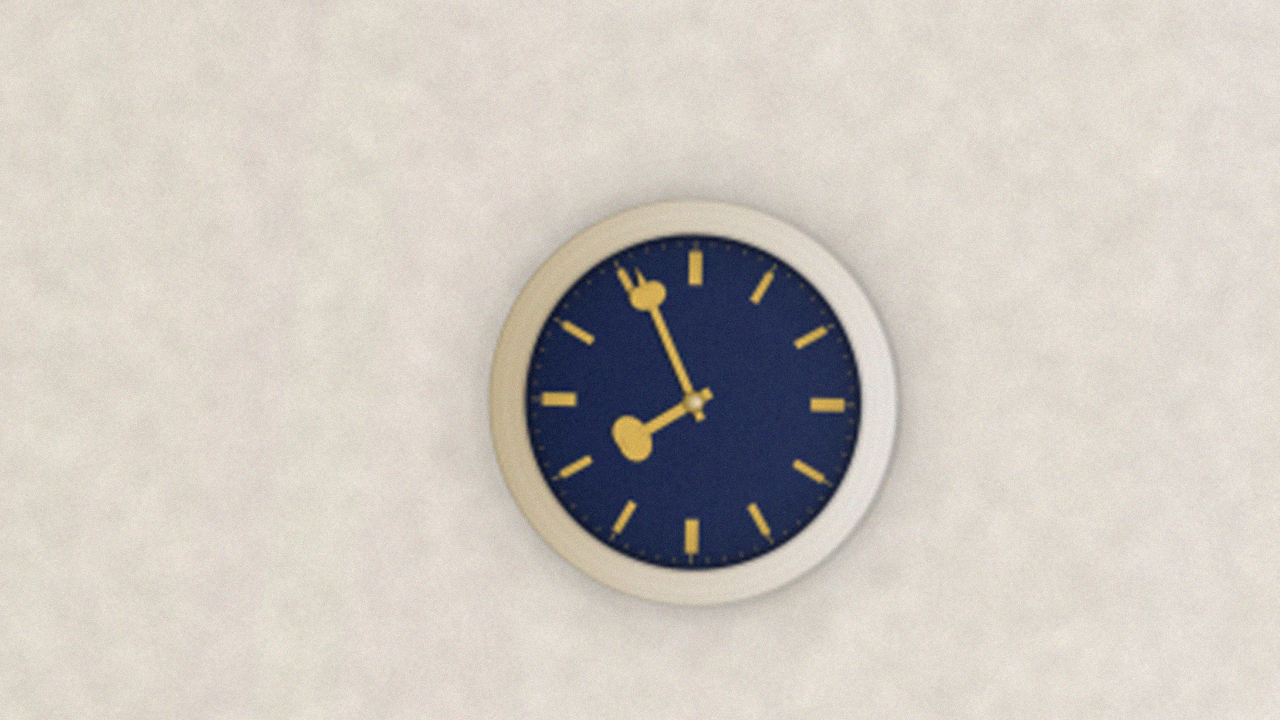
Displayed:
7:56
